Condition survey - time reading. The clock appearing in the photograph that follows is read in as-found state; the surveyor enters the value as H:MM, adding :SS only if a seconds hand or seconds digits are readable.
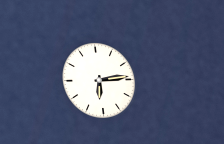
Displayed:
6:14
